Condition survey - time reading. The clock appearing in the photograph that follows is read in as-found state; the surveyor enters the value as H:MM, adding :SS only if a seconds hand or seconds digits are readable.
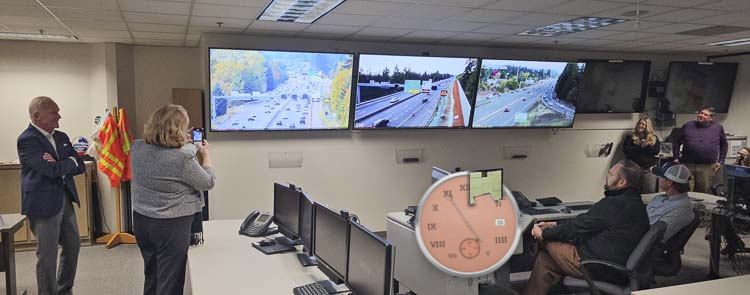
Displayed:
4:55
